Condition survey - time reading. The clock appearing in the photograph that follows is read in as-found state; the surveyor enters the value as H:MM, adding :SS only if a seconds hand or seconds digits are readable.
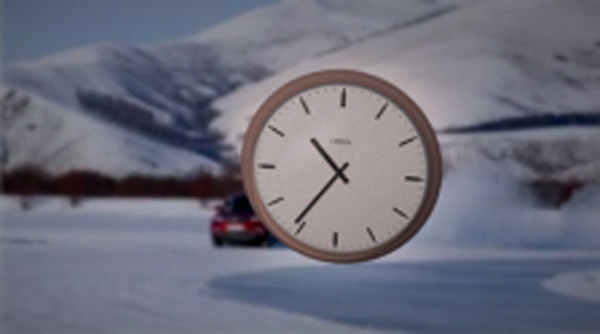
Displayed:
10:36
